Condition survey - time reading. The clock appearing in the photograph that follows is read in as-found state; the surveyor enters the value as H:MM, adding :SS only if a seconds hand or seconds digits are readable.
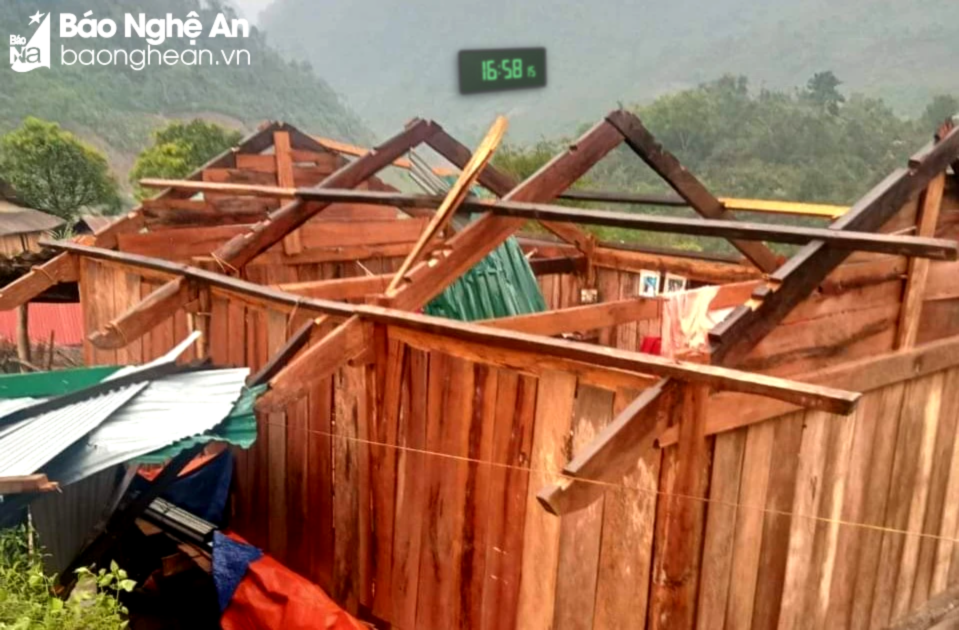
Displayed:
16:58
